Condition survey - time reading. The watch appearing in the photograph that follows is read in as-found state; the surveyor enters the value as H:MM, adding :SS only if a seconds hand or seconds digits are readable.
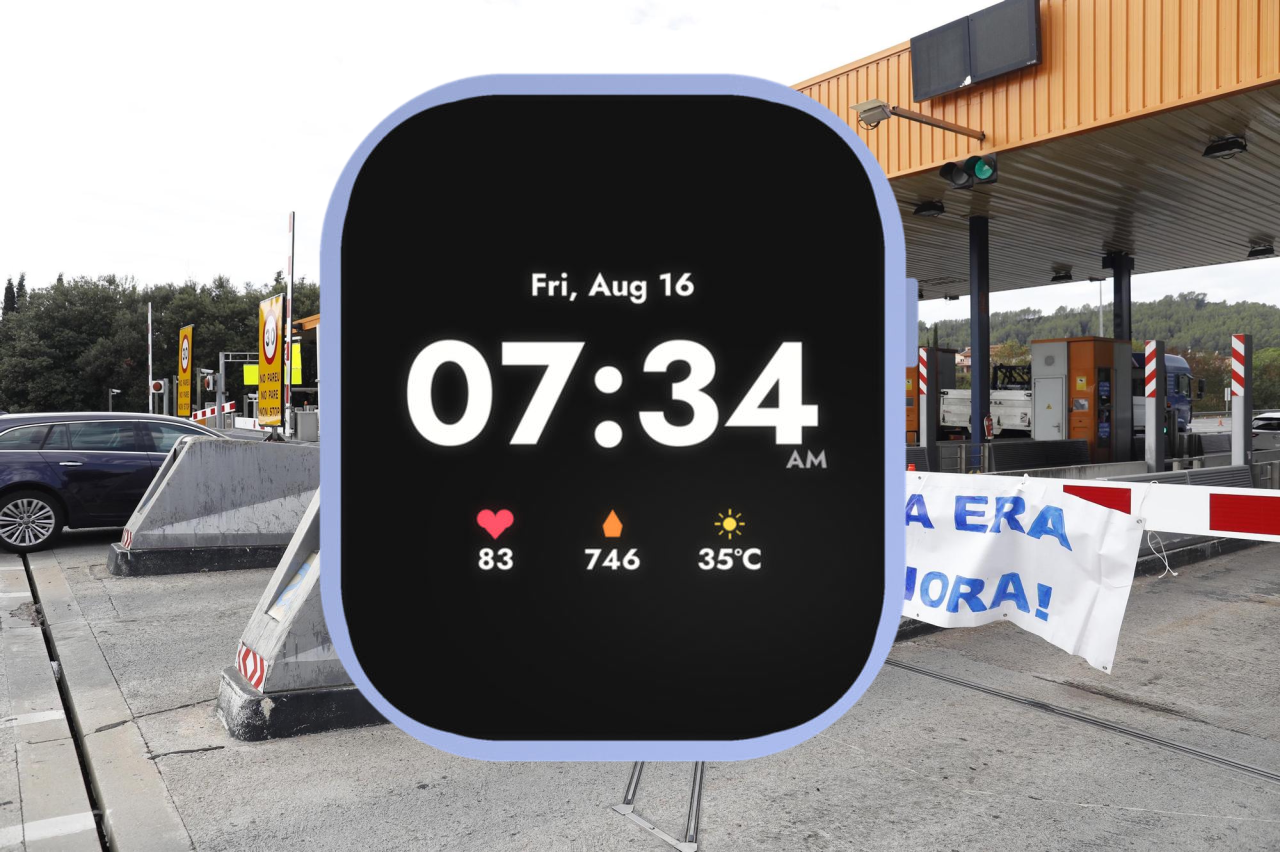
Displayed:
7:34
